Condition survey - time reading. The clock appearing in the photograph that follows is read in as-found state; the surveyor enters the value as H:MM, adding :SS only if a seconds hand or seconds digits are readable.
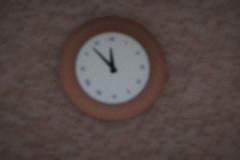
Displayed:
11:53
